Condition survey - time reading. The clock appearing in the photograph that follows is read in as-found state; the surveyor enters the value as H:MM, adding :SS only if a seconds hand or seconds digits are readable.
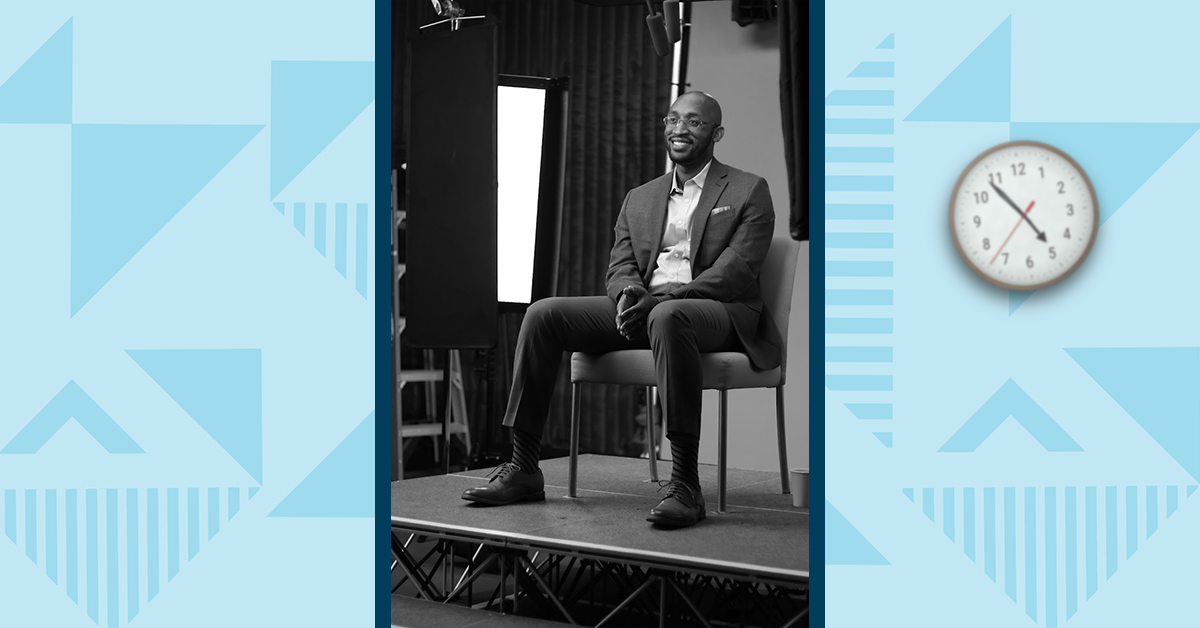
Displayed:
4:53:37
